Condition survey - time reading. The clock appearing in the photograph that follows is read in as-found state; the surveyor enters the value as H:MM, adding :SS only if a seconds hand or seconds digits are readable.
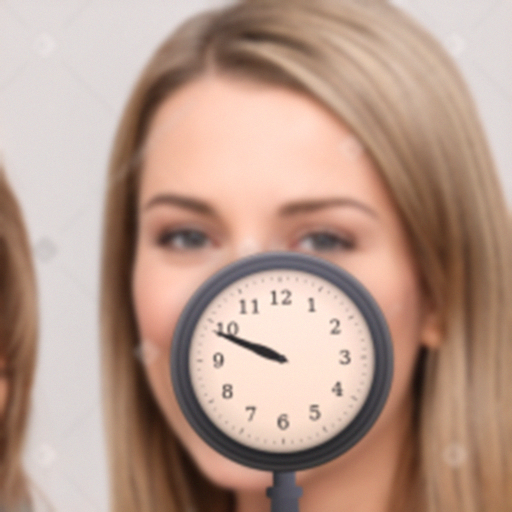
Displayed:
9:49
